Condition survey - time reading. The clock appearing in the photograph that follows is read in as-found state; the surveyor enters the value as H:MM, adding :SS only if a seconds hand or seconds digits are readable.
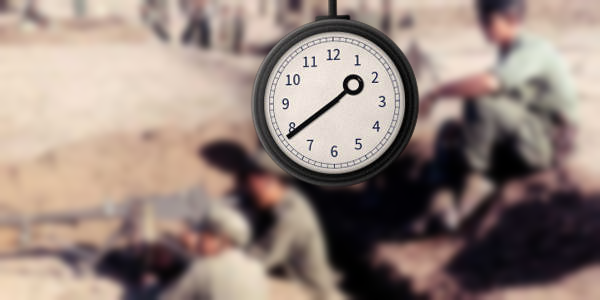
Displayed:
1:39
